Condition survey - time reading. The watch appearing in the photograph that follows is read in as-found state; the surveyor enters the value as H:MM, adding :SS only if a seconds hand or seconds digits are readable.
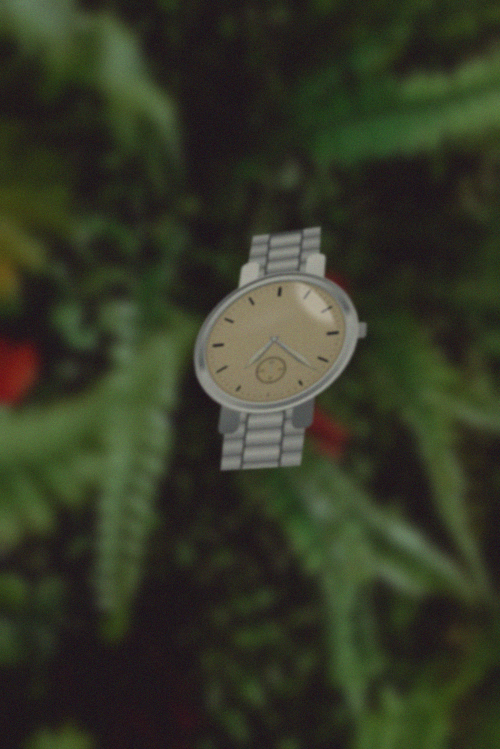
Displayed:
7:22
